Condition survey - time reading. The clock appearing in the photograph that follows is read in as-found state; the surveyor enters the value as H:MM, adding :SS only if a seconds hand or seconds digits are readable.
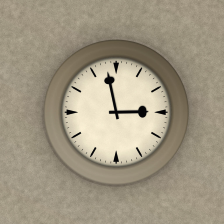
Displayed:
2:58
